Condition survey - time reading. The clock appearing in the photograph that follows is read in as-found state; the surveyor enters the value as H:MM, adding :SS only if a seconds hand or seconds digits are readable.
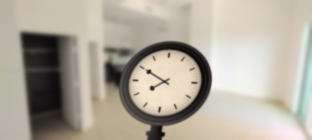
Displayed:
7:50
